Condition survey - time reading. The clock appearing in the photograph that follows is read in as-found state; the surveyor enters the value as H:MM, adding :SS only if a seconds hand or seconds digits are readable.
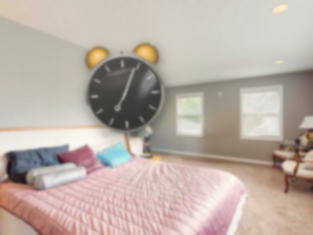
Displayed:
7:04
